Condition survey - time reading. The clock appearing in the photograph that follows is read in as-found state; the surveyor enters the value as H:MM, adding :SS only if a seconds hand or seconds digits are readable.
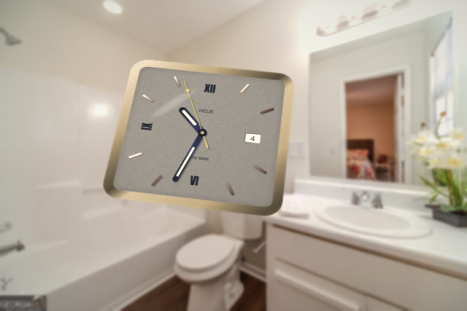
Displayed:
10:32:56
